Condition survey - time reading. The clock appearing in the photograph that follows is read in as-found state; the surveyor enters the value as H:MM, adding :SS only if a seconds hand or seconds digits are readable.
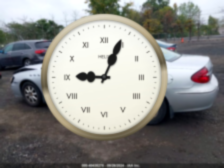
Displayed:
9:04
